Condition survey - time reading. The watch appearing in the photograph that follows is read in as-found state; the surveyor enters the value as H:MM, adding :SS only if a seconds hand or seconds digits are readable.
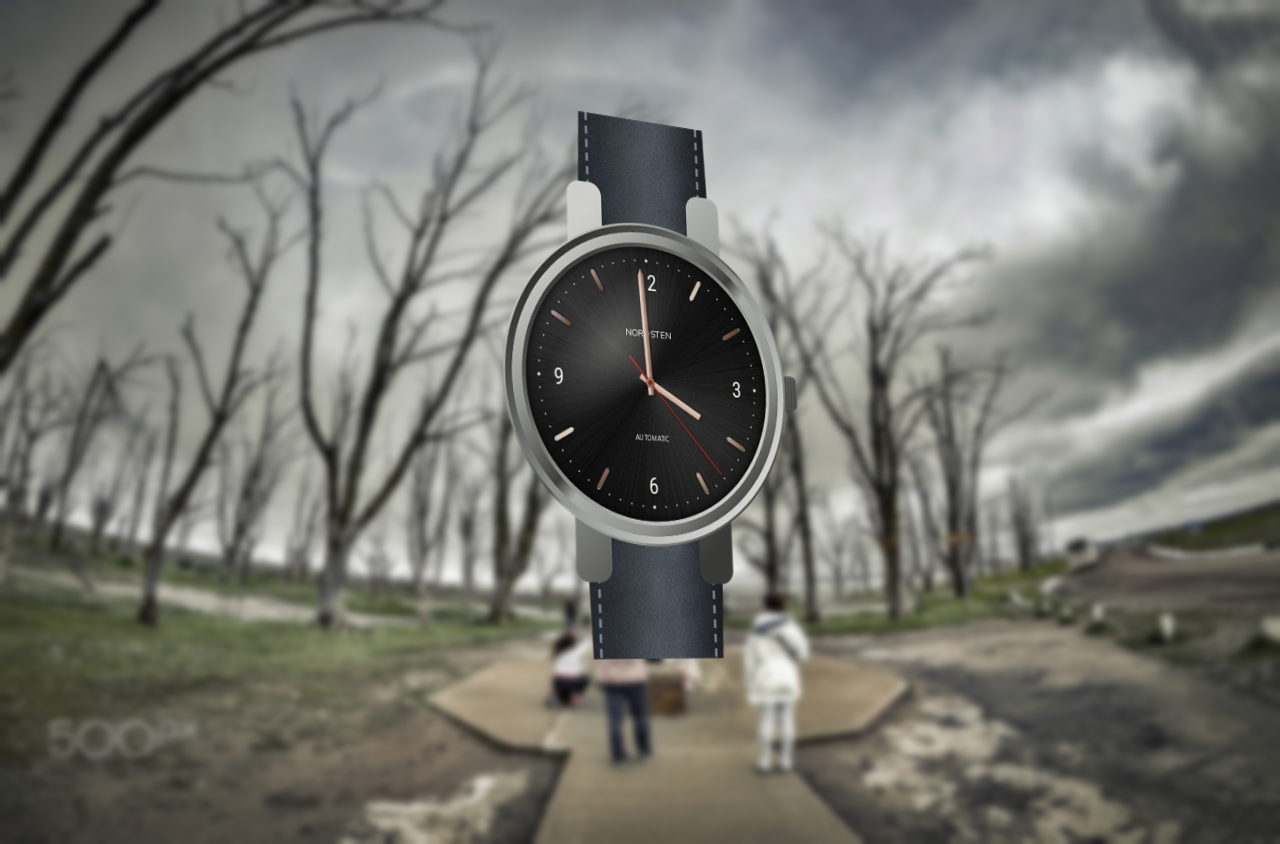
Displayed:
3:59:23
